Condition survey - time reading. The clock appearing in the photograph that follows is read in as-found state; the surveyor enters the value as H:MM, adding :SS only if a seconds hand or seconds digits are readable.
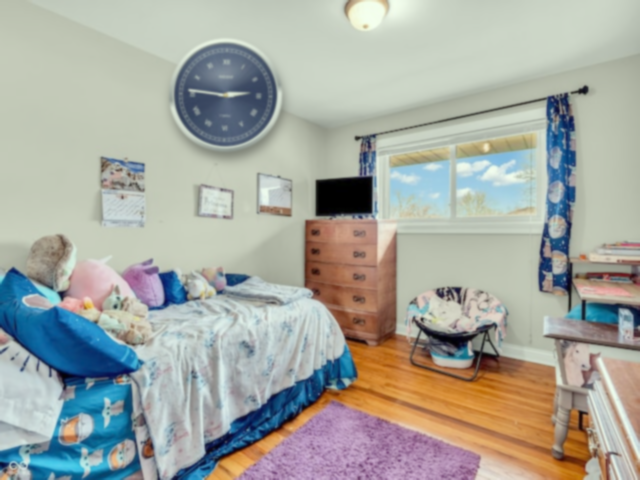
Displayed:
2:46
